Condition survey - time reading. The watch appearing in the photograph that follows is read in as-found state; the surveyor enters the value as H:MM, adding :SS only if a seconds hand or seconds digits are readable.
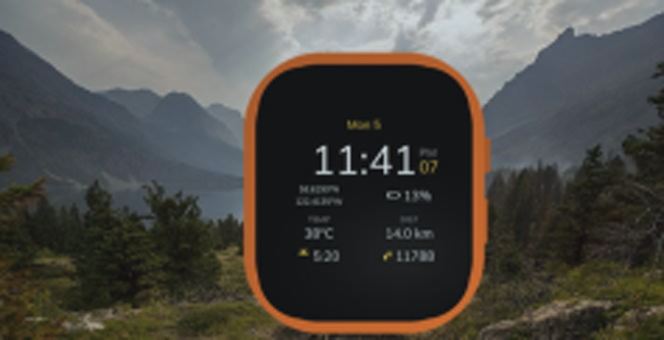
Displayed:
11:41
